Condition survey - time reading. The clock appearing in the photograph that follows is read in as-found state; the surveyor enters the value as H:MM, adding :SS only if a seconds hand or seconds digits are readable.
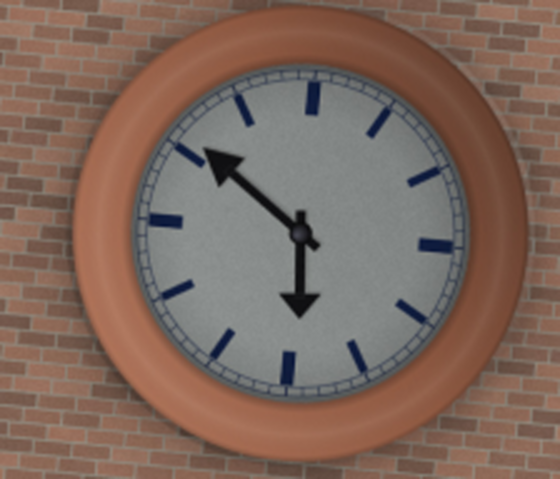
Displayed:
5:51
